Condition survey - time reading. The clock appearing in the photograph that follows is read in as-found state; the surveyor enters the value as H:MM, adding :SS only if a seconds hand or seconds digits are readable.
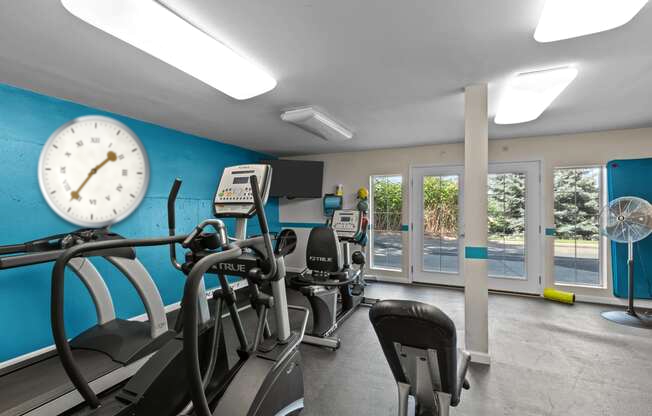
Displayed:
1:36
